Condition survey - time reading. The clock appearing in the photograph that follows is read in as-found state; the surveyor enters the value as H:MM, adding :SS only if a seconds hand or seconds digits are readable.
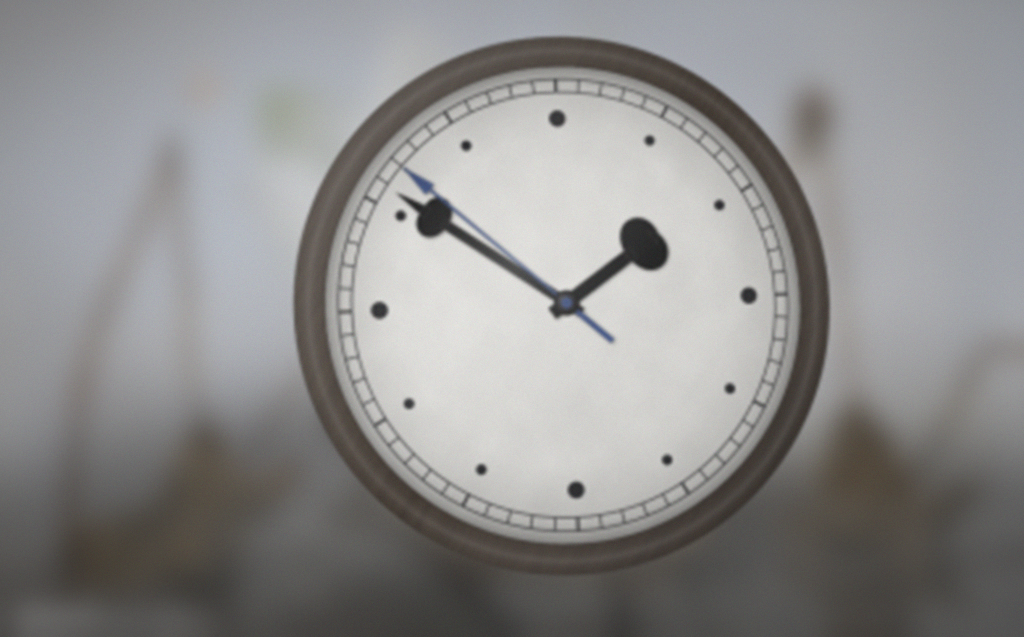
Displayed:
1:50:52
